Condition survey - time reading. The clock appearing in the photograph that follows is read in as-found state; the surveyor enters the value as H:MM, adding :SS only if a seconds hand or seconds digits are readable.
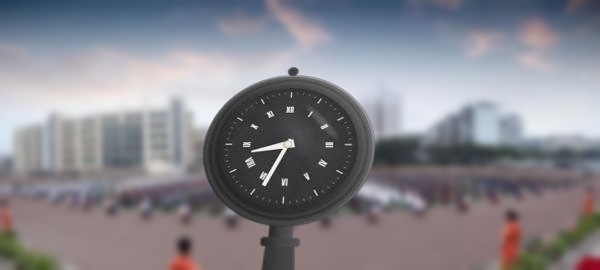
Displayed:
8:34
